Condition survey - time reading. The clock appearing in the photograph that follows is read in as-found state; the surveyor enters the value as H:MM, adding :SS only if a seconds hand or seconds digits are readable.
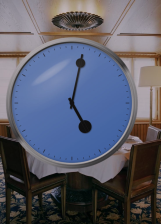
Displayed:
5:02
